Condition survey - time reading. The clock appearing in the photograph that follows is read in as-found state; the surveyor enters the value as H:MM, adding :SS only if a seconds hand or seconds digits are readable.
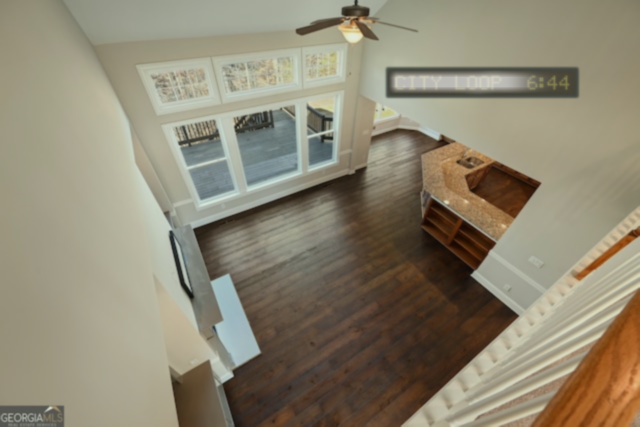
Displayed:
6:44
